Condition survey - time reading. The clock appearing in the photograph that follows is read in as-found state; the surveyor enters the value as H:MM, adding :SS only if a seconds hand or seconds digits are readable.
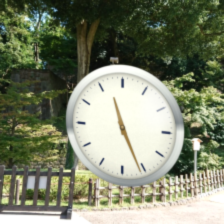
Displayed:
11:26
